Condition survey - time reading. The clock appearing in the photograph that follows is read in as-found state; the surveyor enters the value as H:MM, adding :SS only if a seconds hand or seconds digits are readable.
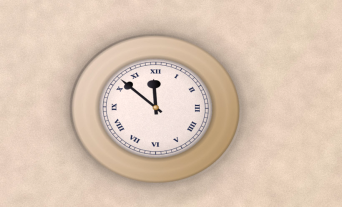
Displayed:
11:52
